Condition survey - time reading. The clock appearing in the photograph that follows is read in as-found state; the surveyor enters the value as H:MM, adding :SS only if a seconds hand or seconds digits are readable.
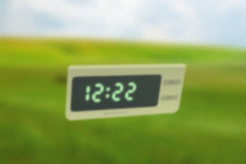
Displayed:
12:22
